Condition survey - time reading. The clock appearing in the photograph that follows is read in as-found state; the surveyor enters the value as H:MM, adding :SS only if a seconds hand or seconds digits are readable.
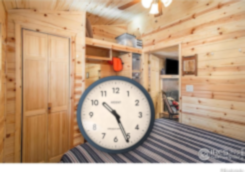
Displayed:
10:26
